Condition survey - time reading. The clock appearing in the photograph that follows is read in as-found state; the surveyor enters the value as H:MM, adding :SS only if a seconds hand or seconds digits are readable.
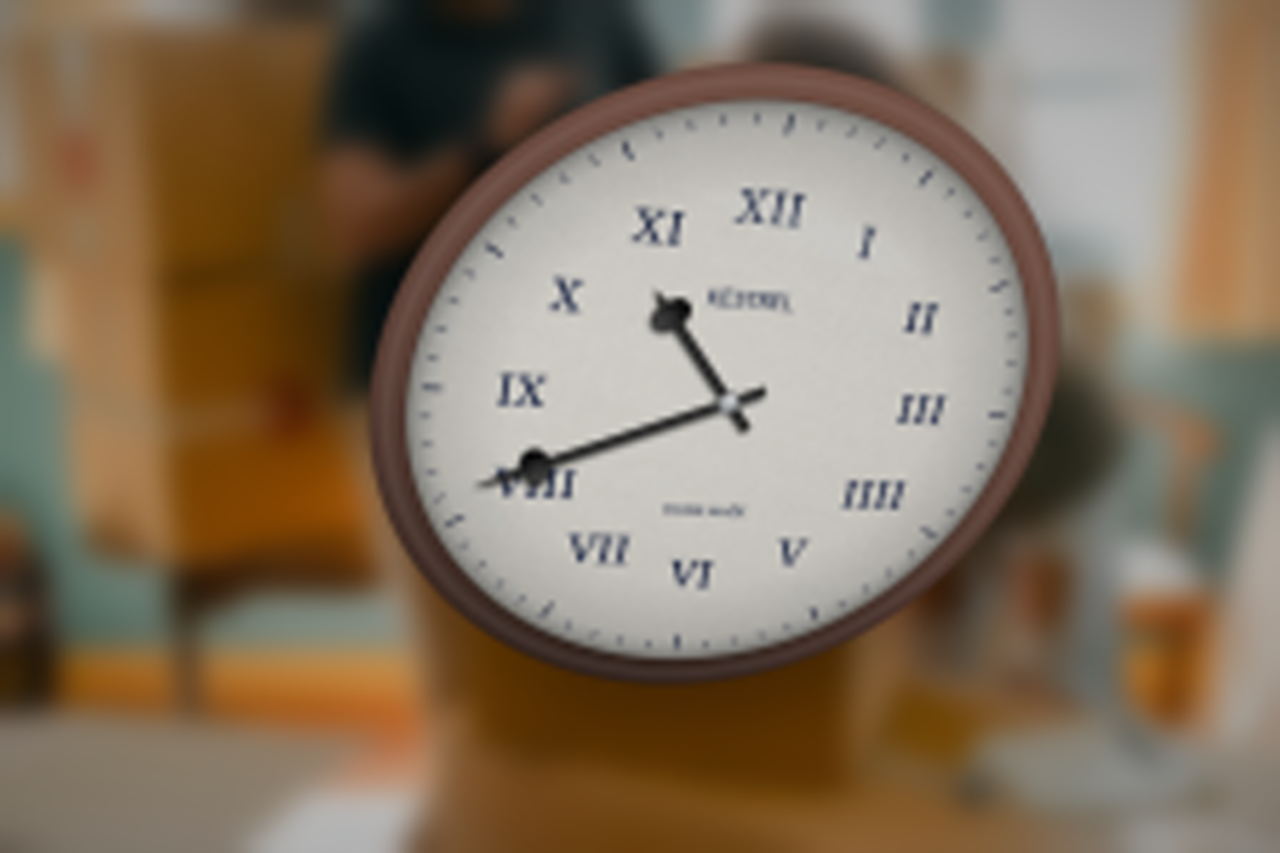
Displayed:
10:41
